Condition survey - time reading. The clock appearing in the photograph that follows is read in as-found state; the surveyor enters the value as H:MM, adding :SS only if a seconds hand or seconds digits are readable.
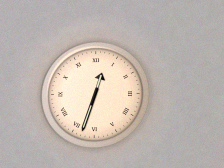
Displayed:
12:33
